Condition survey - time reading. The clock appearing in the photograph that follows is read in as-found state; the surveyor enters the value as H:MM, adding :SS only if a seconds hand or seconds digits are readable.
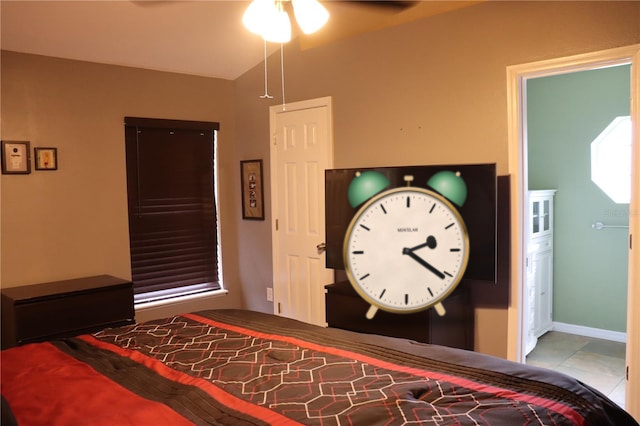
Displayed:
2:21
